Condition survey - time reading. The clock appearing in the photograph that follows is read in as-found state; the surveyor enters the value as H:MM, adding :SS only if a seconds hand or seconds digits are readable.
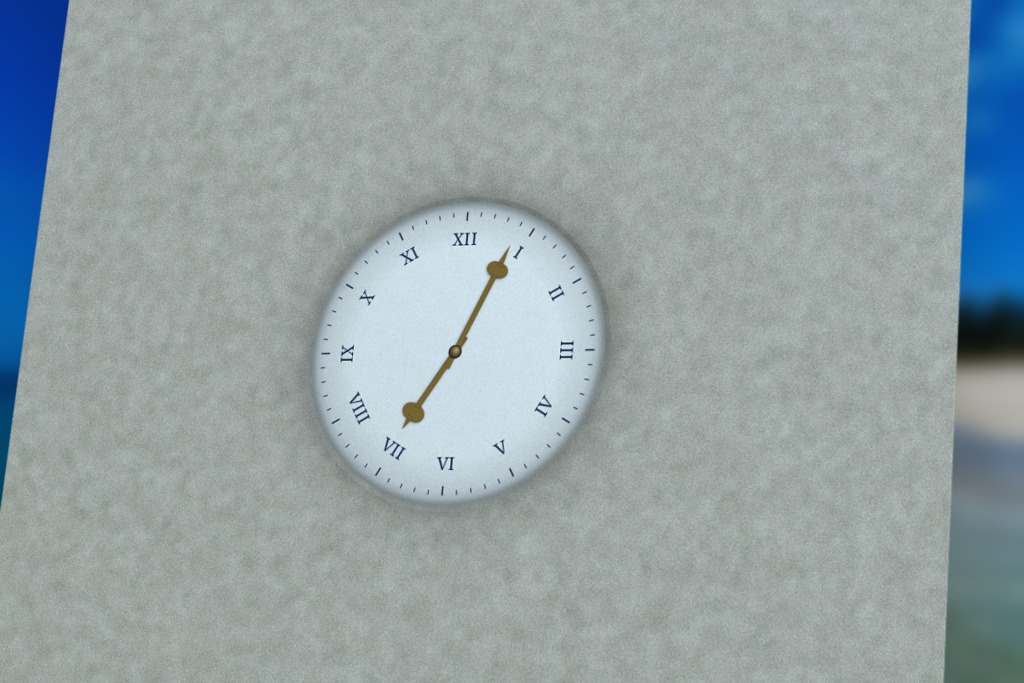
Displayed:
7:04
